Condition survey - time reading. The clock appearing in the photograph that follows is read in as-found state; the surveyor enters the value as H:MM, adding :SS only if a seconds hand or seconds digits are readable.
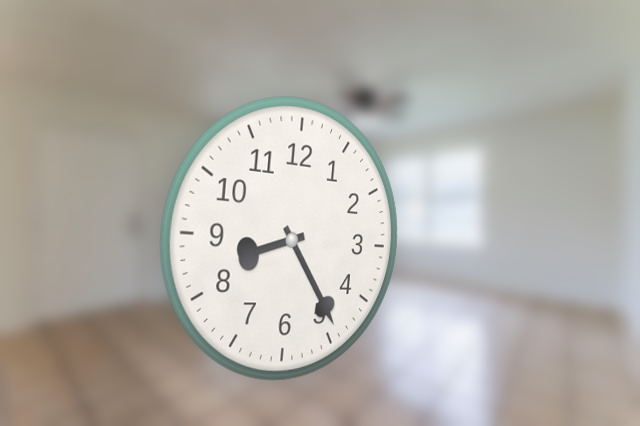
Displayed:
8:24
